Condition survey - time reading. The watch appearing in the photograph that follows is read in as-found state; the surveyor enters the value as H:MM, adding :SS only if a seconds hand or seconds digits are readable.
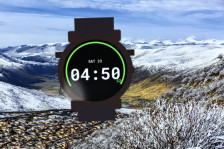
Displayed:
4:50
